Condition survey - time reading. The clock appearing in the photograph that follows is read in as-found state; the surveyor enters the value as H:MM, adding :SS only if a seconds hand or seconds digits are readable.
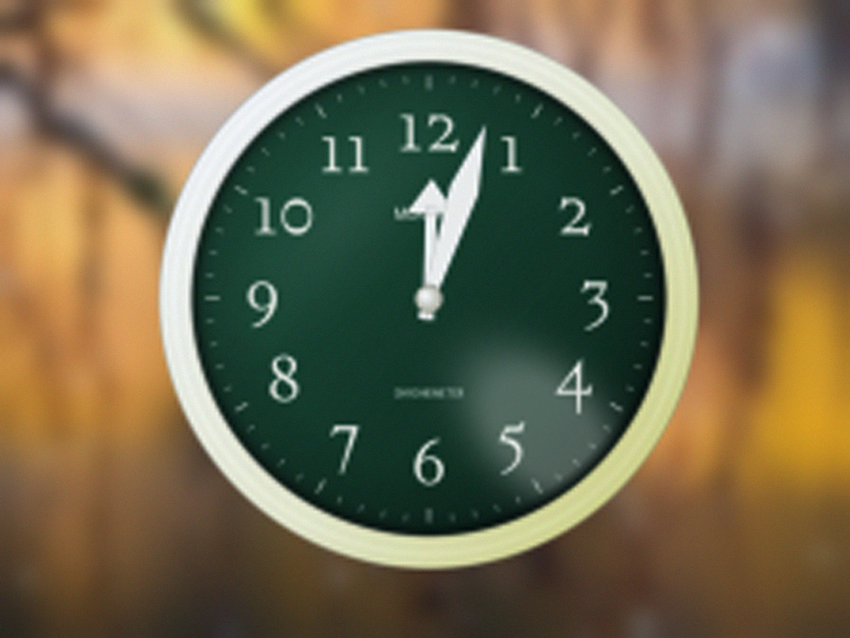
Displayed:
12:03
